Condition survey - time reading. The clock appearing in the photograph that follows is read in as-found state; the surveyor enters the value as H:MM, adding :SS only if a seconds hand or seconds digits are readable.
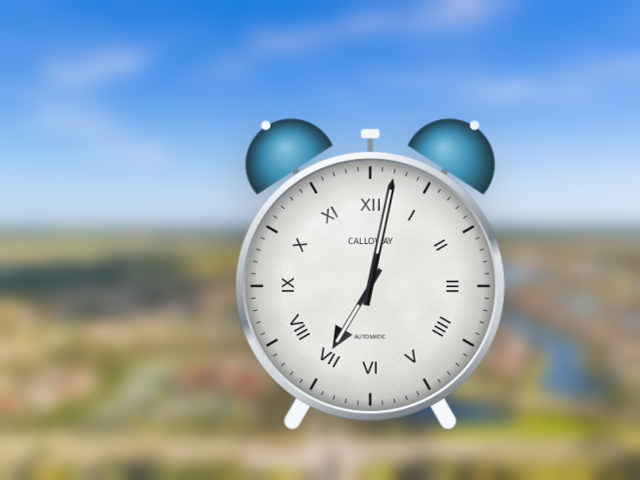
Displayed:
7:02
